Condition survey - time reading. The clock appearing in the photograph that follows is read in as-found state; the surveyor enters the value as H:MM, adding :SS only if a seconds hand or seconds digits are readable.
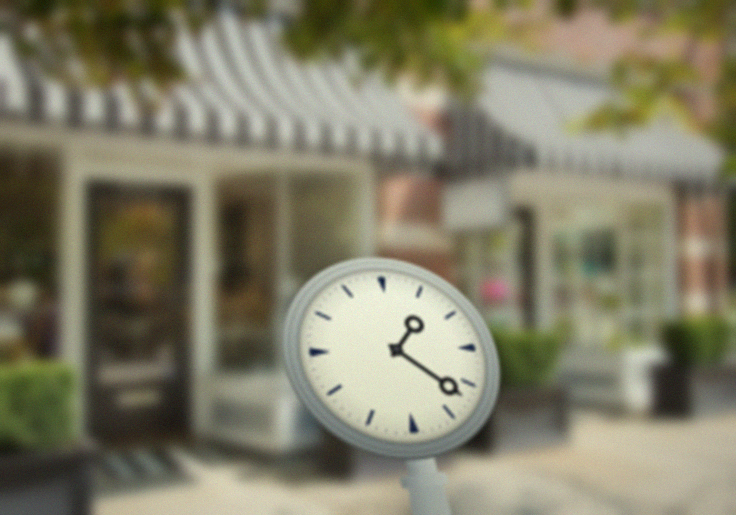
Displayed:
1:22
